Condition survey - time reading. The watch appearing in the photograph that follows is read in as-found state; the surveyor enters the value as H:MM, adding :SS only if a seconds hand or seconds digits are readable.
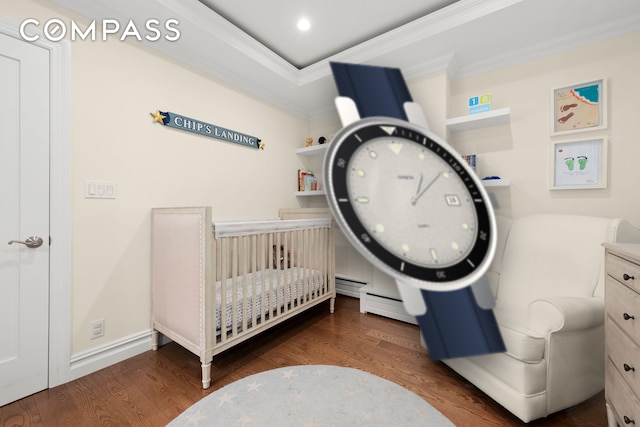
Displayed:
1:09
